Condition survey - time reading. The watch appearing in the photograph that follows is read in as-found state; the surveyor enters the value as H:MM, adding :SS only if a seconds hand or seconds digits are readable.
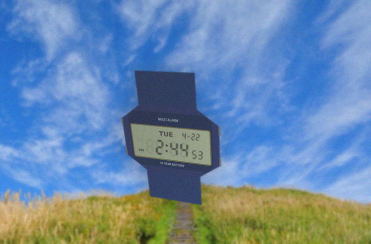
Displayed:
2:44:53
